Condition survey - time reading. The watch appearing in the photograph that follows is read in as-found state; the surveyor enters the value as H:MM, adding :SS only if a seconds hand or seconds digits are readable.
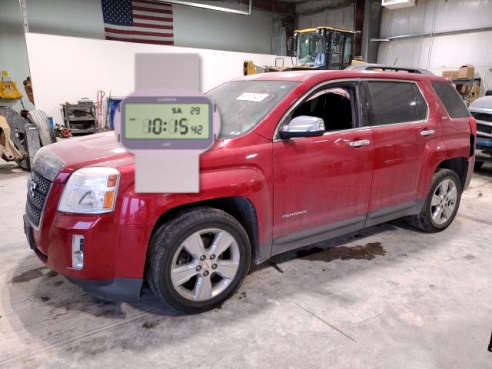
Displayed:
10:15:42
